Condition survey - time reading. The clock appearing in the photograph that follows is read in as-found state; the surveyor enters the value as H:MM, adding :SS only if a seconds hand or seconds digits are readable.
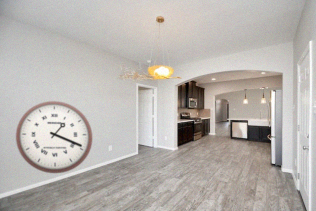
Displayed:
1:19
